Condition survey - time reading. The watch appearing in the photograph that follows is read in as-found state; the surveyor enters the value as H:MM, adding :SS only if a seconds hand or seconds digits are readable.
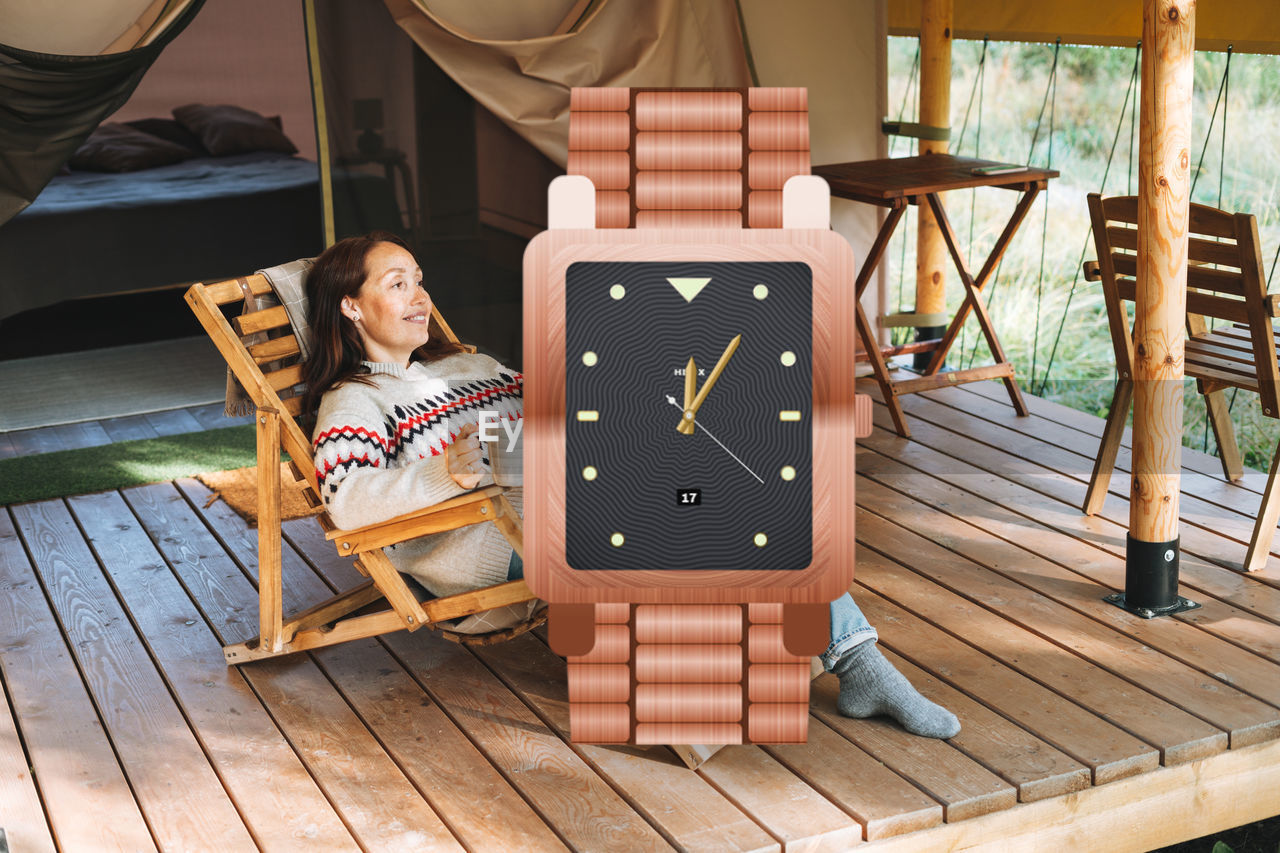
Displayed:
12:05:22
